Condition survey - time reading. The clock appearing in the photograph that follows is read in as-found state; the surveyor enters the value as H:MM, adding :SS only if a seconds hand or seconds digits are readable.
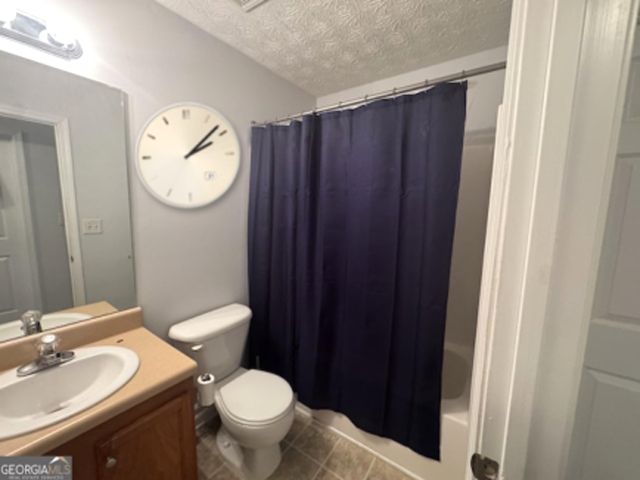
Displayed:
2:08
